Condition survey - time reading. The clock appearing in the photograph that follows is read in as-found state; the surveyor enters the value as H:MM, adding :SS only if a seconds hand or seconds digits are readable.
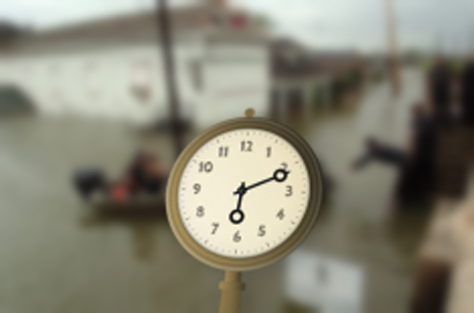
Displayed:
6:11
